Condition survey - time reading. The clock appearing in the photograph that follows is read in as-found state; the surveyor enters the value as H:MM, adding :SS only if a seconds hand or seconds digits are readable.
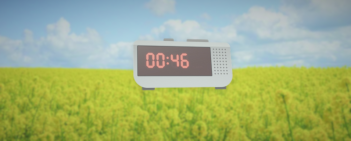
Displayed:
0:46
